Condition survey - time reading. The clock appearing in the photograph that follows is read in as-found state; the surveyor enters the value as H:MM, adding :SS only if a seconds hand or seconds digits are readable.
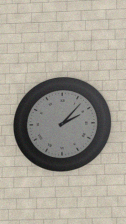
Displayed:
2:07
